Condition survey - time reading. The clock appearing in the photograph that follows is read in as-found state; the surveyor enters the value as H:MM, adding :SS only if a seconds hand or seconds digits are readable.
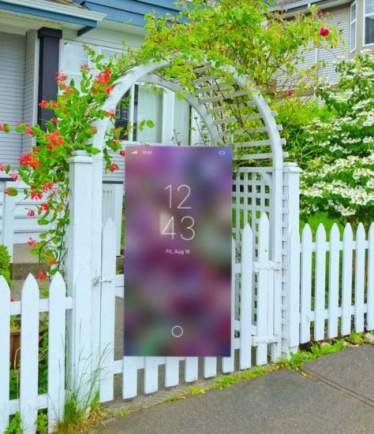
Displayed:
12:43
